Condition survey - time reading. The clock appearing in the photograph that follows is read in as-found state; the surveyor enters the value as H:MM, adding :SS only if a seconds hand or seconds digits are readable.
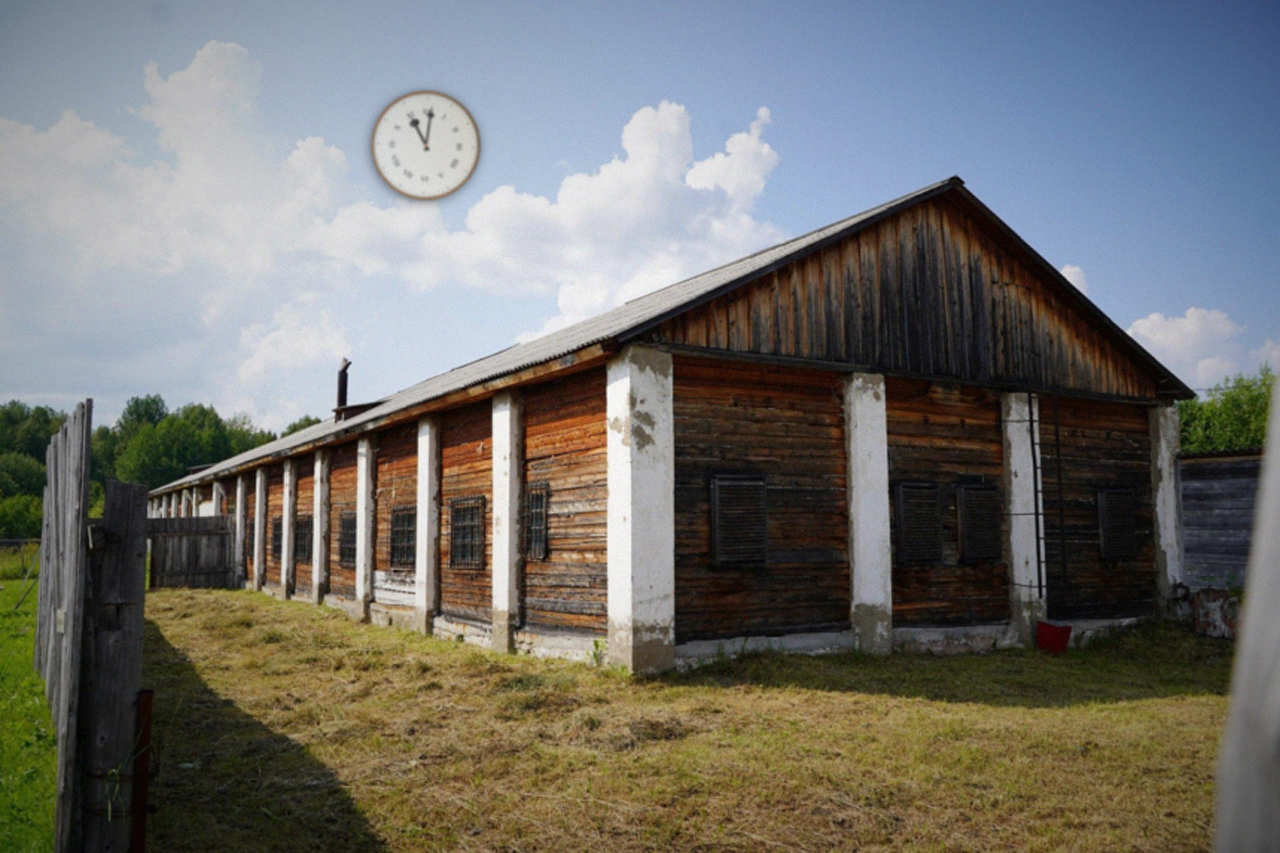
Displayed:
11:01
